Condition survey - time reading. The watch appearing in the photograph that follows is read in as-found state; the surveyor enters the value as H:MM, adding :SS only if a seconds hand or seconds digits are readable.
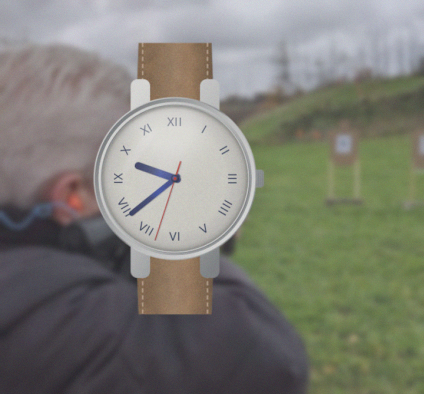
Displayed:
9:38:33
